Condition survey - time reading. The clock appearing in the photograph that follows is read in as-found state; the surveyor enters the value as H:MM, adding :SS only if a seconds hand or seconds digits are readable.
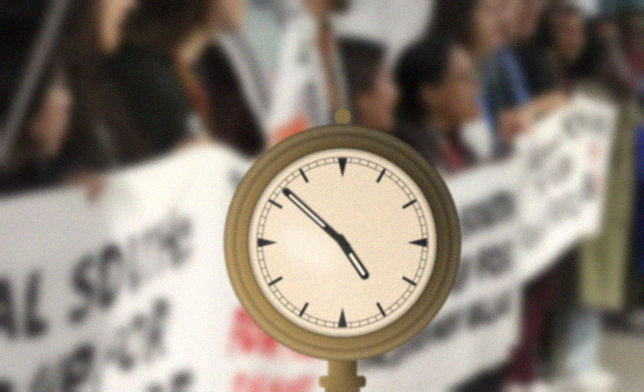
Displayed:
4:52
